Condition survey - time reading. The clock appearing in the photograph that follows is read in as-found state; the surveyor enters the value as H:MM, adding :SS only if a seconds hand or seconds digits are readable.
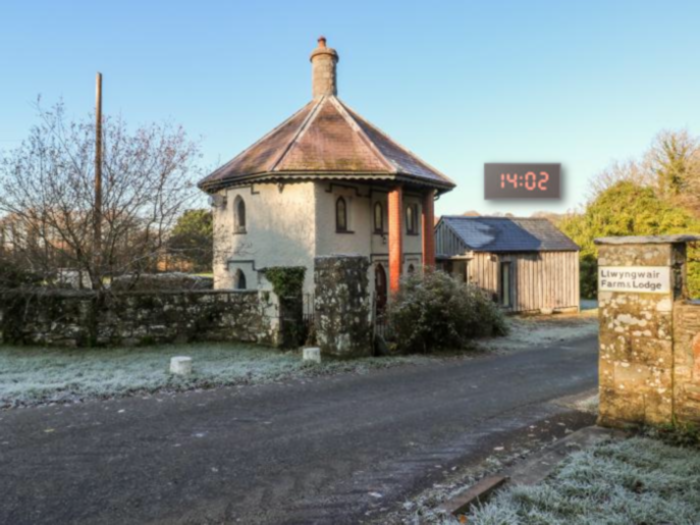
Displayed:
14:02
